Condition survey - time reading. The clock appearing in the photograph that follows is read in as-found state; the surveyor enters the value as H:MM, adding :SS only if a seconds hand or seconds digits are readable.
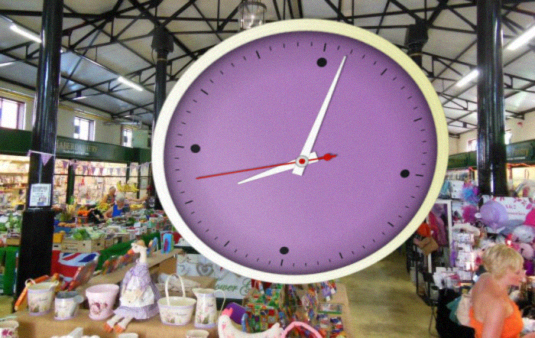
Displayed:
8:01:42
